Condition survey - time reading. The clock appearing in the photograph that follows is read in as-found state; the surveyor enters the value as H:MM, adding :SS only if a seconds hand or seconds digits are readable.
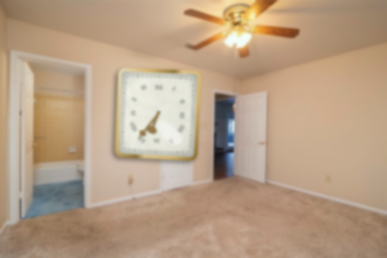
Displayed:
6:36
